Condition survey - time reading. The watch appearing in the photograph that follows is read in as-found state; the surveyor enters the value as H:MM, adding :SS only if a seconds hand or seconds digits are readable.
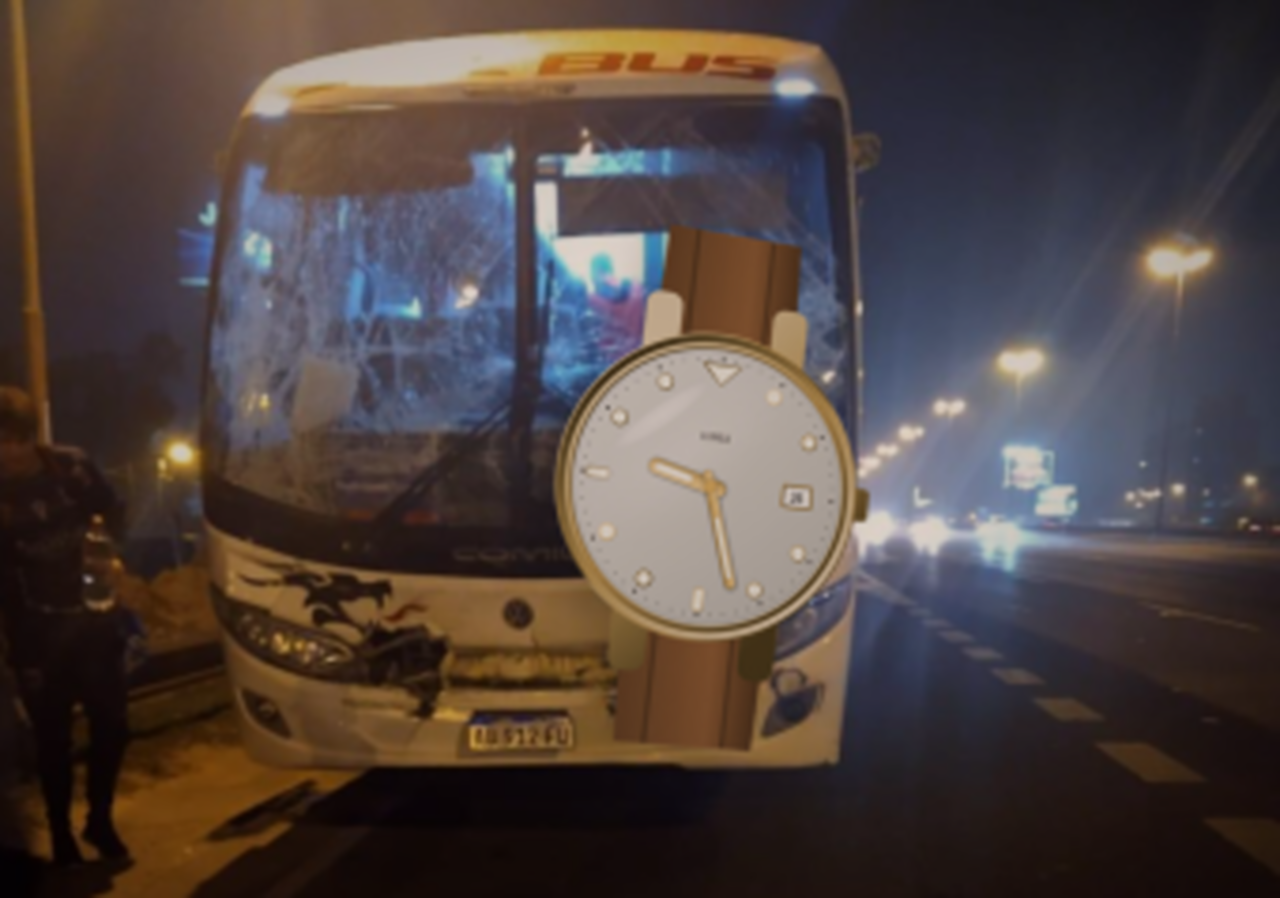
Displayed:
9:27
